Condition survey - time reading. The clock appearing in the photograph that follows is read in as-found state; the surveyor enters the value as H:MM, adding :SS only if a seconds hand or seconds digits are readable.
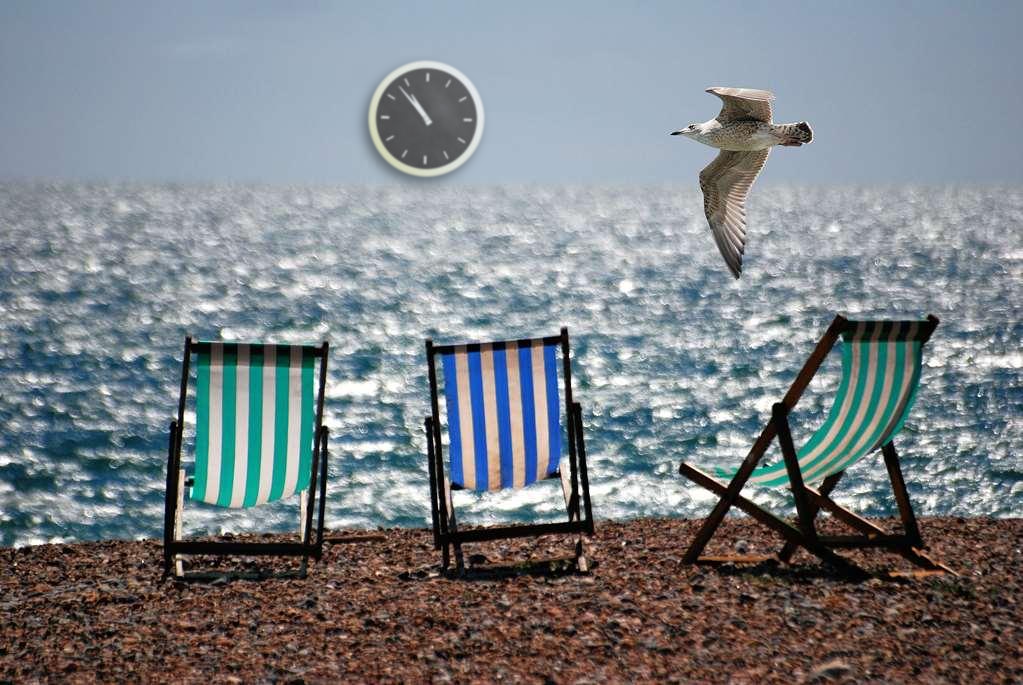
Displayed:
10:53
